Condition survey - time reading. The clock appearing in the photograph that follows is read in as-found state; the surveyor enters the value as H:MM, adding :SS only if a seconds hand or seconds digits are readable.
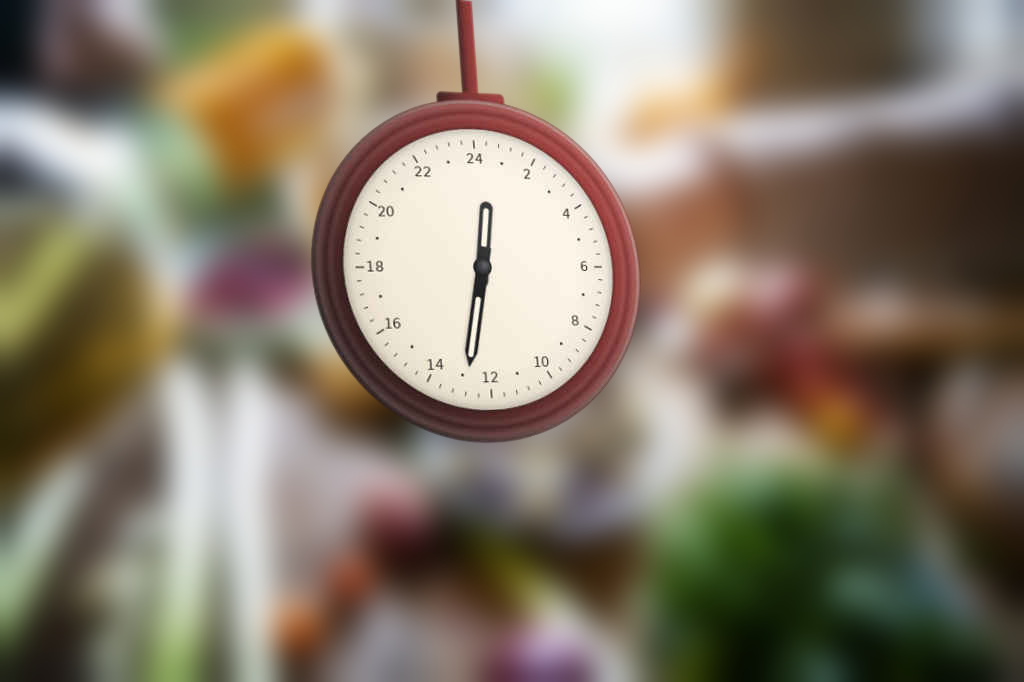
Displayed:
0:32
